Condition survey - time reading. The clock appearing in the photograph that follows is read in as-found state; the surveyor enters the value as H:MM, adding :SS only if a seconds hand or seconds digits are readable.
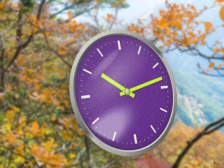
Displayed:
10:13
